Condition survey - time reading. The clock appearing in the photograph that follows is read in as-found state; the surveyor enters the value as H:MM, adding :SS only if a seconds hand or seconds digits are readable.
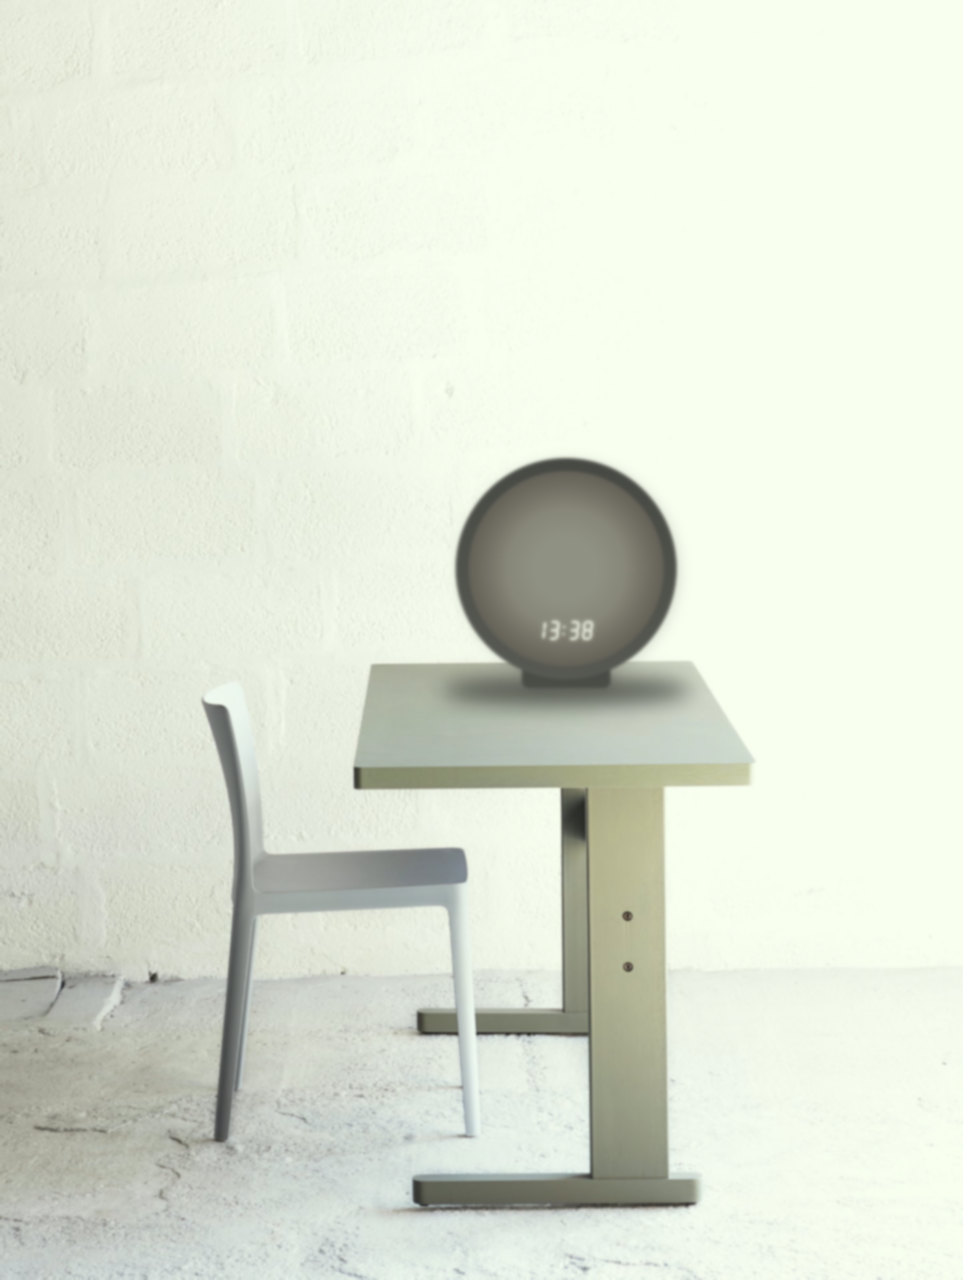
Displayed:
13:38
